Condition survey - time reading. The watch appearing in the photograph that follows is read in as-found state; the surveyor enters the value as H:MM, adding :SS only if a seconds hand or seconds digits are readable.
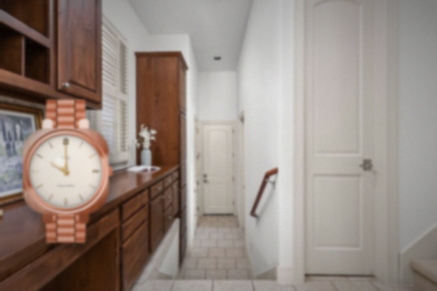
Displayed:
10:00
